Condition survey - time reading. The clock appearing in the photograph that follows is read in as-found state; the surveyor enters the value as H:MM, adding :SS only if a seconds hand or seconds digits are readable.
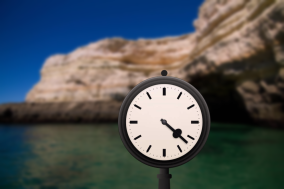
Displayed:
4:22
